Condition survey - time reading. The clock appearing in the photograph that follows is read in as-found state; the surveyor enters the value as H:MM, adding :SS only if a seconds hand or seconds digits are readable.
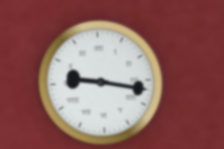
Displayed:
9:17
